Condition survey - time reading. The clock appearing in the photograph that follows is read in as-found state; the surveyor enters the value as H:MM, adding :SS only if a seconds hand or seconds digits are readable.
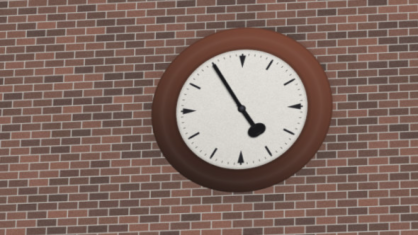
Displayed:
4:55
